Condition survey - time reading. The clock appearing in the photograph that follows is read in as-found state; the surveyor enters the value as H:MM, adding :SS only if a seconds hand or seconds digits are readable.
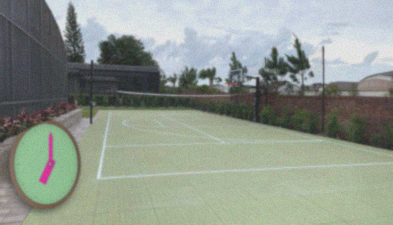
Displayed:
7:00
